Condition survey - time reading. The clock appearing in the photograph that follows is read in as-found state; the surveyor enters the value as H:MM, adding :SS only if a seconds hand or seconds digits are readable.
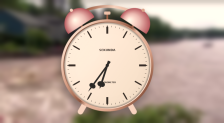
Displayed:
6:36
